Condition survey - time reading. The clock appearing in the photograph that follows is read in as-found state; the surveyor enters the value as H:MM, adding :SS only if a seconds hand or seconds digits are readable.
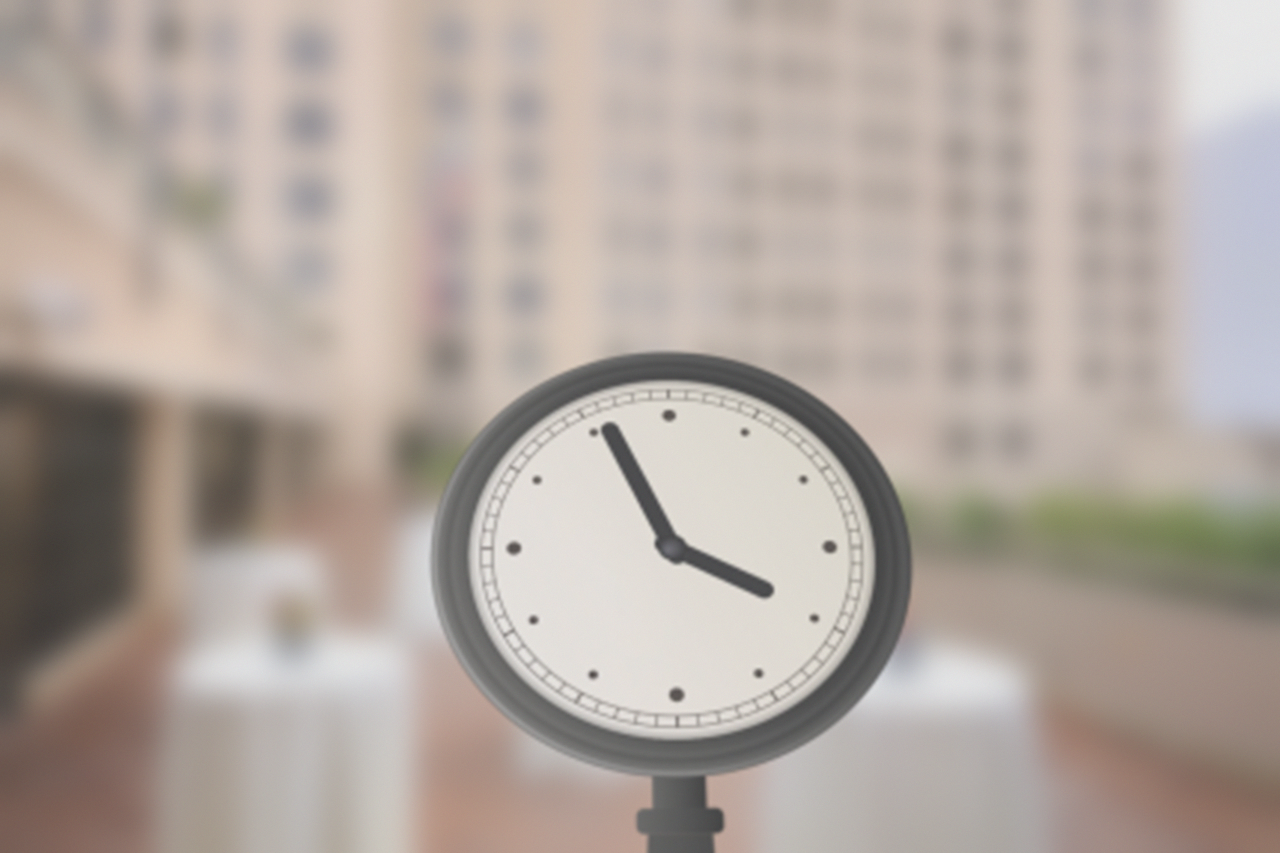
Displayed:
3:56
